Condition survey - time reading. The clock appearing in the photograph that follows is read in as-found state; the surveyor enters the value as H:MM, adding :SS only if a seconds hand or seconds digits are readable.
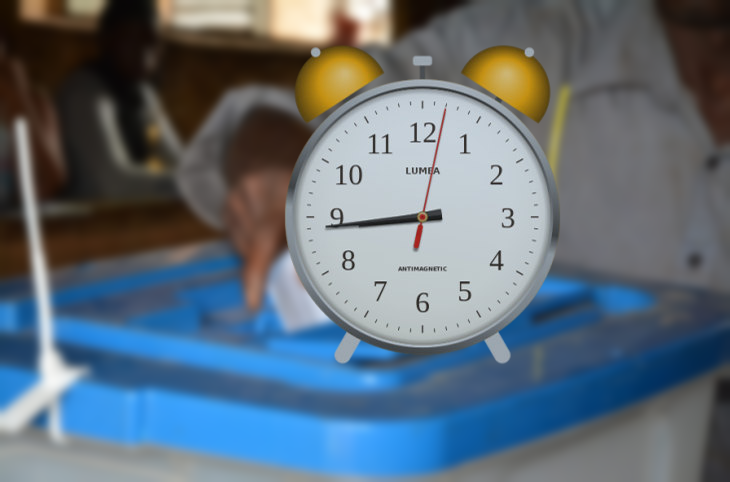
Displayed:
8:44:02
